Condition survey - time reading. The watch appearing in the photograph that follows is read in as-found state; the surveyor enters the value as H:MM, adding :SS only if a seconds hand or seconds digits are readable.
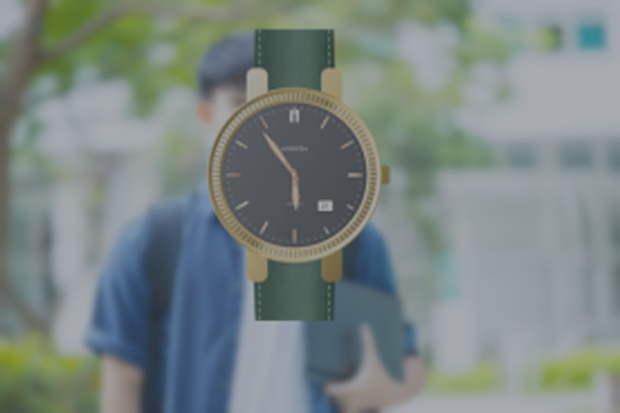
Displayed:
5:54
